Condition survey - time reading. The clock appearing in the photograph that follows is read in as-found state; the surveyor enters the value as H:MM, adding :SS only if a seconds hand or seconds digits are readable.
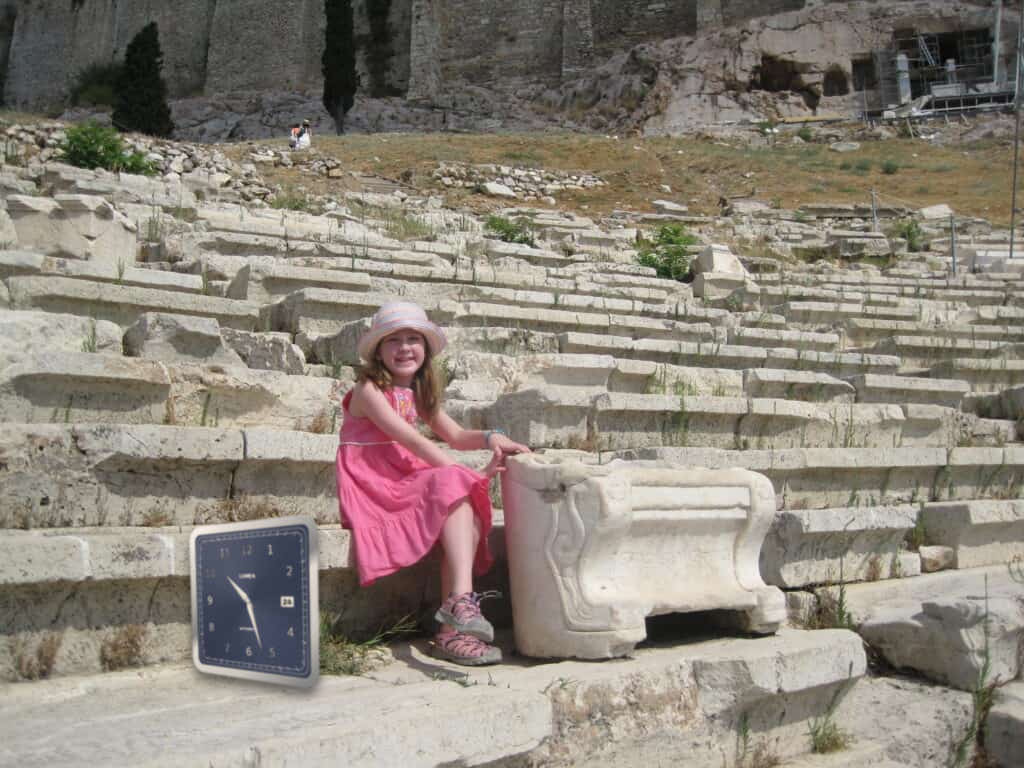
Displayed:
10:27
